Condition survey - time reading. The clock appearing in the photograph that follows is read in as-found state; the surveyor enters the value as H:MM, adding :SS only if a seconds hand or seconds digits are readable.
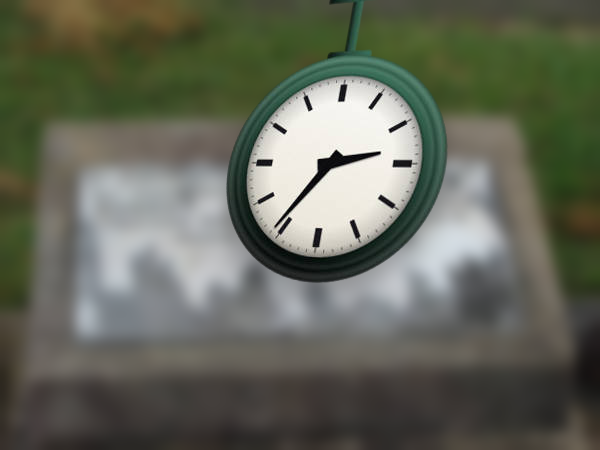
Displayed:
2:36
